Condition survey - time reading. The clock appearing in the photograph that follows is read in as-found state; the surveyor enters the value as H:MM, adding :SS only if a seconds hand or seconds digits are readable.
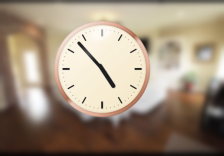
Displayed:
4:53
